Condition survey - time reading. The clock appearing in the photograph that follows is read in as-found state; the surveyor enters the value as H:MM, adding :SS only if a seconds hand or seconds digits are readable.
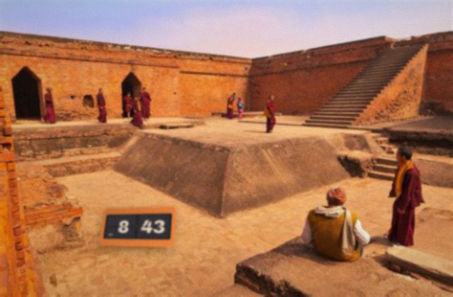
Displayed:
8:43
